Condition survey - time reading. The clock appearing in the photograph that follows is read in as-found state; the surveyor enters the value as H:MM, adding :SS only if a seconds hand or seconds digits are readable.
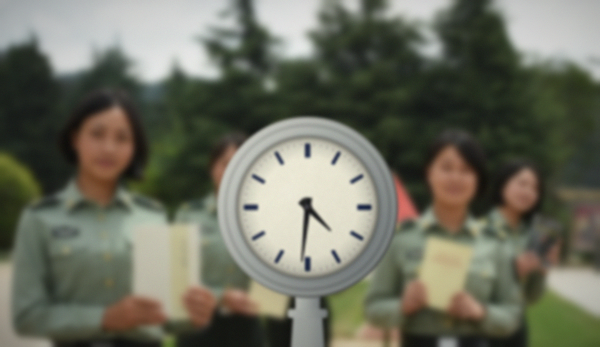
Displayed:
4:31
